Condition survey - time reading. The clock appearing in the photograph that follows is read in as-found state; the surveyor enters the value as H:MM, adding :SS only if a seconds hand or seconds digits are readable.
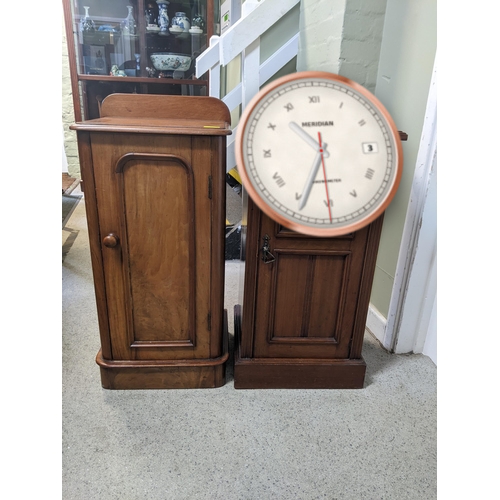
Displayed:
10:34:30
